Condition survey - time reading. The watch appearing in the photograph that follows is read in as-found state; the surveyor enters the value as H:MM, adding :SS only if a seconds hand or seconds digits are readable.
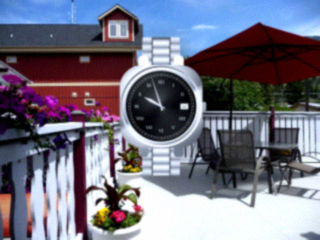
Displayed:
9:57
